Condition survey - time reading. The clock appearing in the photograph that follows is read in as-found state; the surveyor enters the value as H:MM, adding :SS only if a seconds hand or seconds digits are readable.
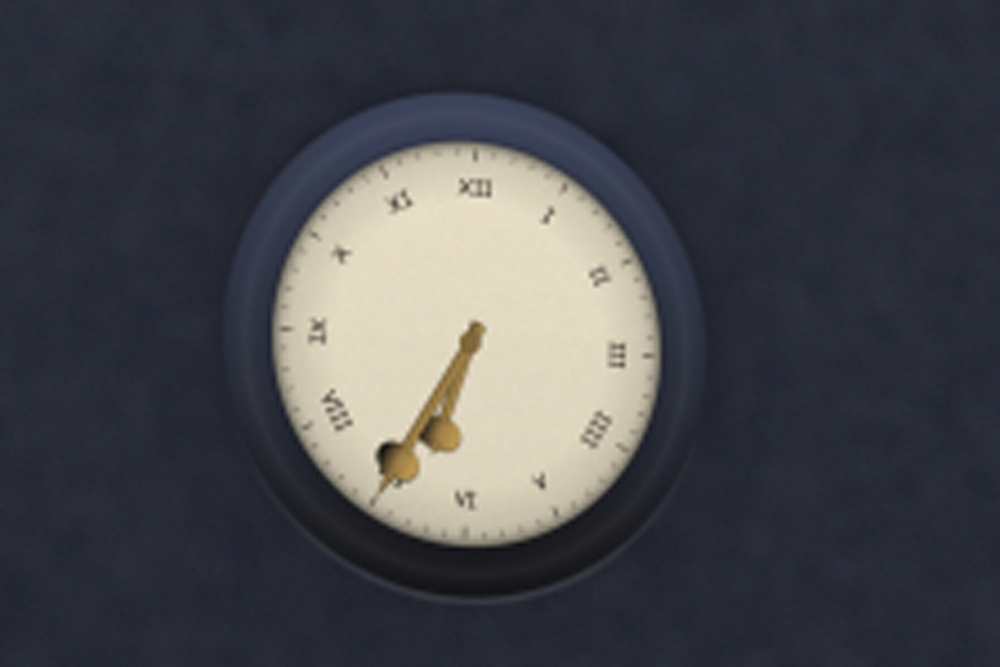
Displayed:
6:35
